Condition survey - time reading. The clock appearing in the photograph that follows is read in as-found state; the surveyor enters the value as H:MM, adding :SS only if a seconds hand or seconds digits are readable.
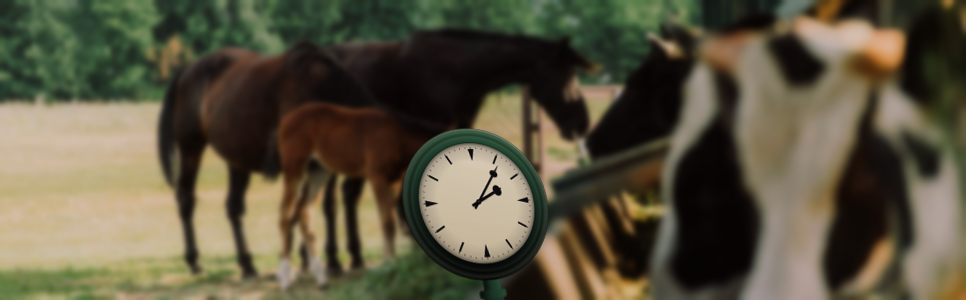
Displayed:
2:06
